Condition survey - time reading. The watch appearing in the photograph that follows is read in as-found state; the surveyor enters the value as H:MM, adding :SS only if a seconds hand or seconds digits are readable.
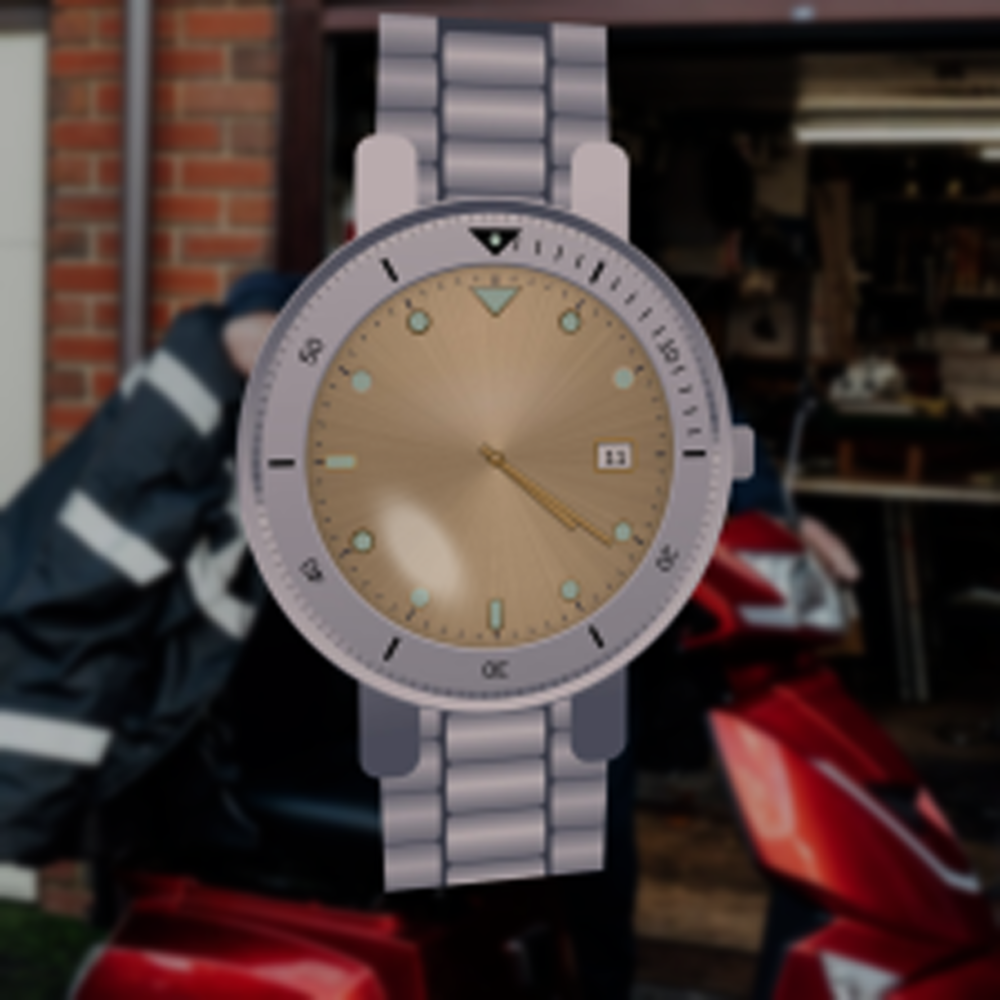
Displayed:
4:21
